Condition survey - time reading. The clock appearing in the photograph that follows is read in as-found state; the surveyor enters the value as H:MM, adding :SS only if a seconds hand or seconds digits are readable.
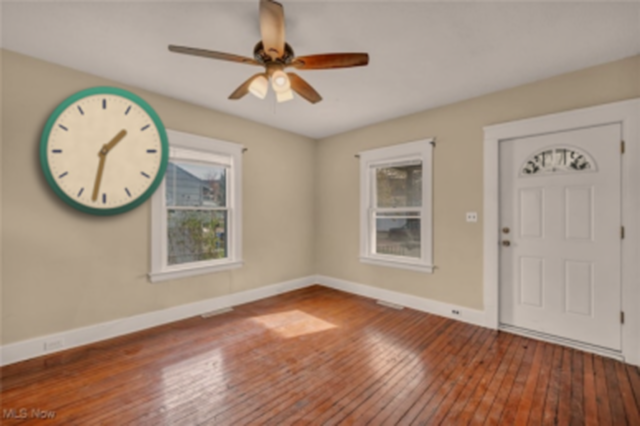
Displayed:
1:32
